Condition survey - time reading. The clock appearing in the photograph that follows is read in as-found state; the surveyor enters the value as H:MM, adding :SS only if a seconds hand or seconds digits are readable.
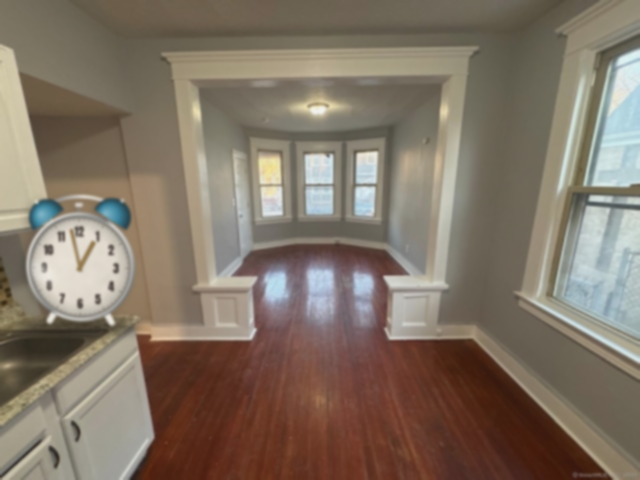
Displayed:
12:58
